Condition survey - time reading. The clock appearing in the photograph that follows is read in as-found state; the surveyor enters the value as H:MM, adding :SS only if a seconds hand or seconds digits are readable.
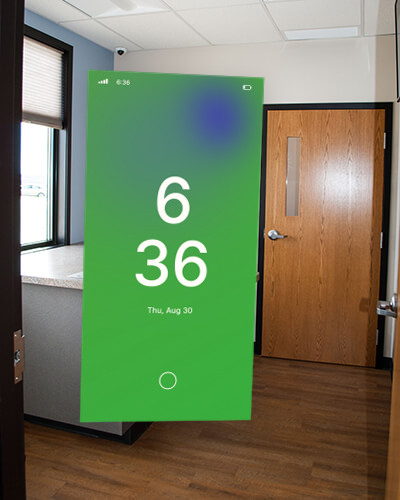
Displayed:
6:36
